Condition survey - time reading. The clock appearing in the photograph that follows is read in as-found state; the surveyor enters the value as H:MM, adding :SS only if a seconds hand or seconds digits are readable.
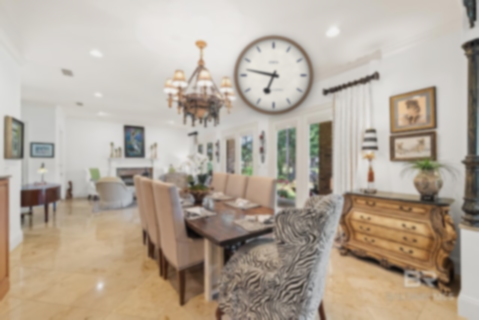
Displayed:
6:47
